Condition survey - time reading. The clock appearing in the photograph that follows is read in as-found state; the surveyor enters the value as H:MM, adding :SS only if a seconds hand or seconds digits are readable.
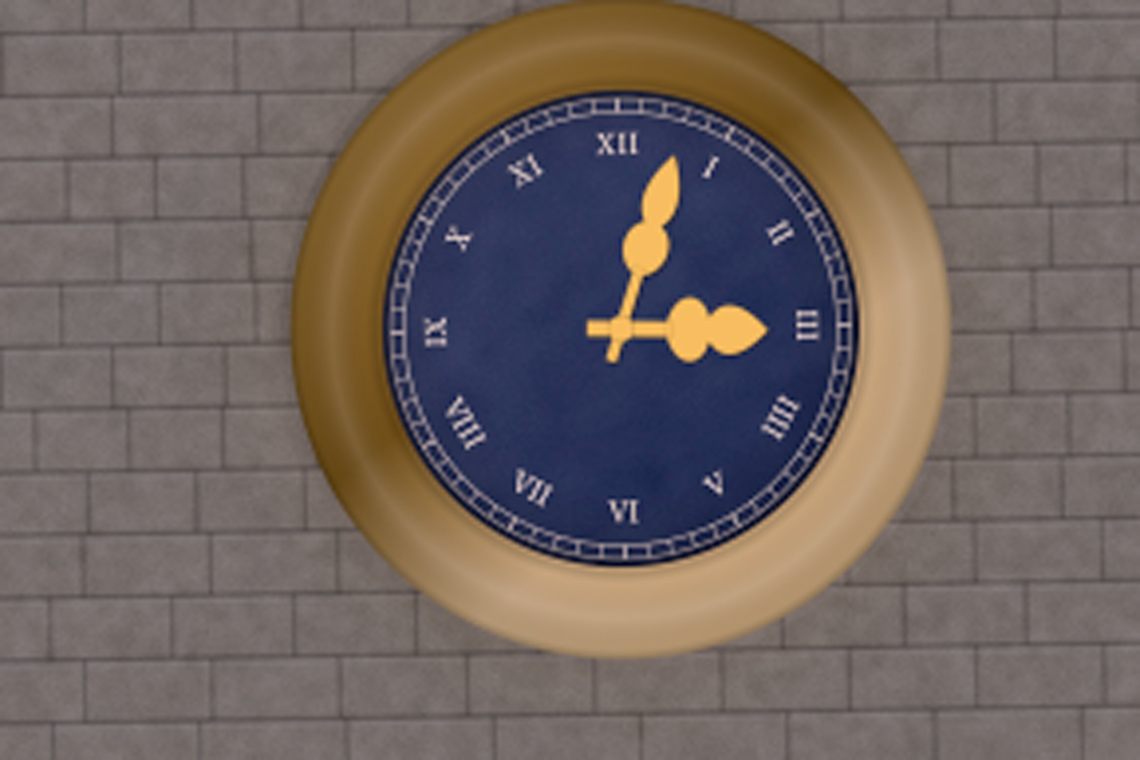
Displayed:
3:03
